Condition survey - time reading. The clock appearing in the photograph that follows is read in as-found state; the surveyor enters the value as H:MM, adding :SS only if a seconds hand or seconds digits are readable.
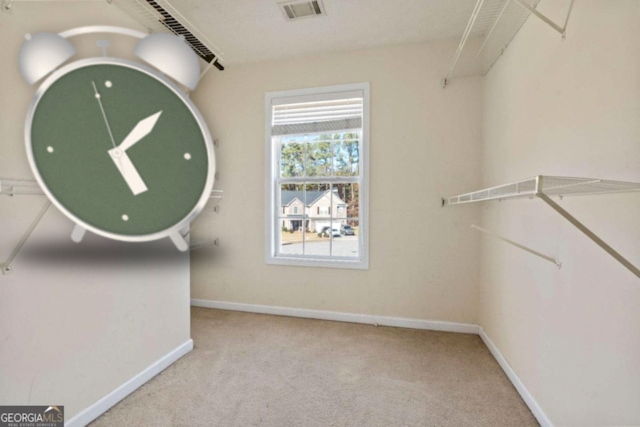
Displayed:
5:07:58
